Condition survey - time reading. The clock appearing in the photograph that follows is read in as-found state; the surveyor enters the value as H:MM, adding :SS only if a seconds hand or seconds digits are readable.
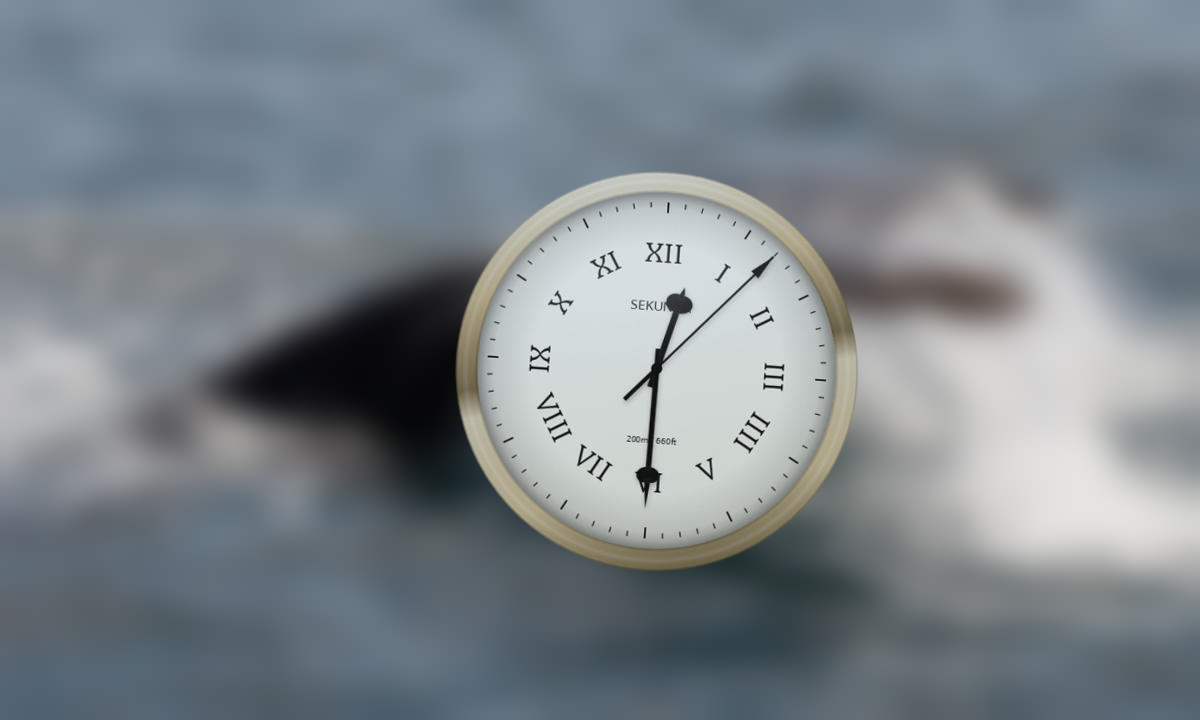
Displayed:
12:30:07
